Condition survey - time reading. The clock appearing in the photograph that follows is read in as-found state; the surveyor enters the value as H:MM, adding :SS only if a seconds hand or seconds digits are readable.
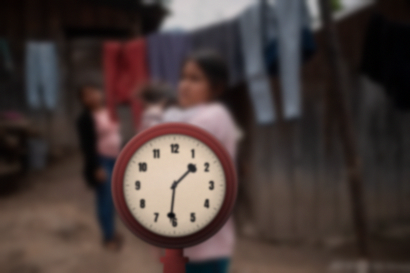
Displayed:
1:31
